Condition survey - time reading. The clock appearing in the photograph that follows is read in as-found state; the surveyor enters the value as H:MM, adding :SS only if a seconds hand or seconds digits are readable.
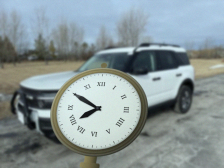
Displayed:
7:50
